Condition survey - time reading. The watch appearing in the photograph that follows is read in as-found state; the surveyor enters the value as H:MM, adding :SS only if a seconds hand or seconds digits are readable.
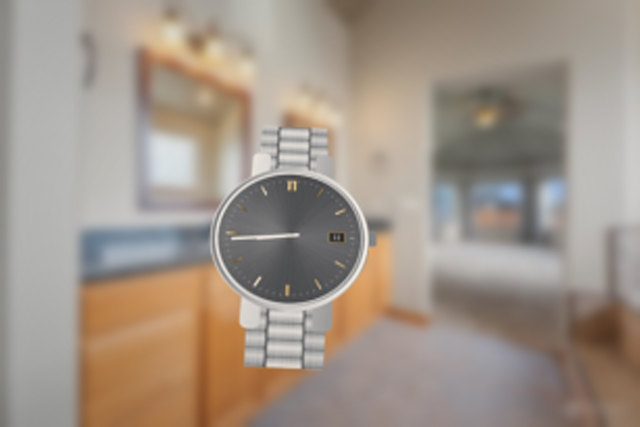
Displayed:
8:44
